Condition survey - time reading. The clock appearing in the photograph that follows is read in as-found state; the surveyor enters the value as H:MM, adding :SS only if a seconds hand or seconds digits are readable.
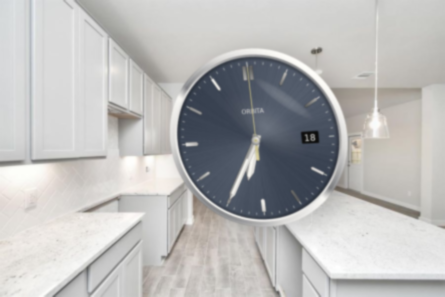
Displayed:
6:35:00
